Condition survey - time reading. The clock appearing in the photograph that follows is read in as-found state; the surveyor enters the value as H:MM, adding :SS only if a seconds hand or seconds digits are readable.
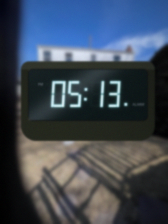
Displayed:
5:13
